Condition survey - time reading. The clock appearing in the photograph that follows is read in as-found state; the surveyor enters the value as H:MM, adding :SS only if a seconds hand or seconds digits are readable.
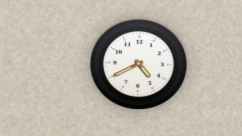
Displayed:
4:40
